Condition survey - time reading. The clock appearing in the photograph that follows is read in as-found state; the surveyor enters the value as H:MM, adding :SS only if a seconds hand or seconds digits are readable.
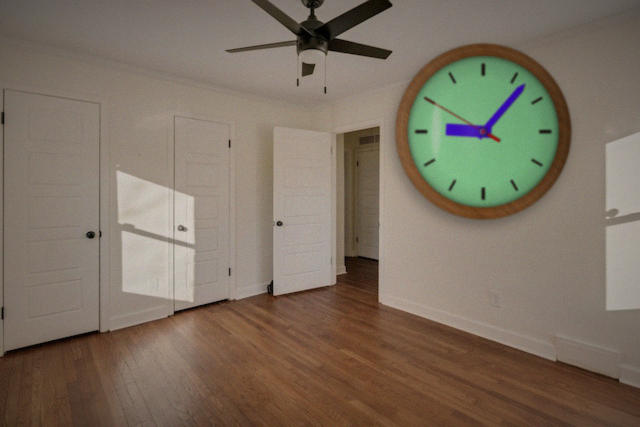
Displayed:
9:06:50
